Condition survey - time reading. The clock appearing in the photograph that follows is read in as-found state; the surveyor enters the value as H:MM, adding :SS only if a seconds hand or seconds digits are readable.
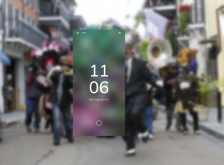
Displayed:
11:06
